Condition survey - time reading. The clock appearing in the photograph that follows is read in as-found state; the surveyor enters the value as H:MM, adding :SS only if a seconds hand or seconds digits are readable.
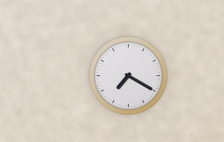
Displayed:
7:20
